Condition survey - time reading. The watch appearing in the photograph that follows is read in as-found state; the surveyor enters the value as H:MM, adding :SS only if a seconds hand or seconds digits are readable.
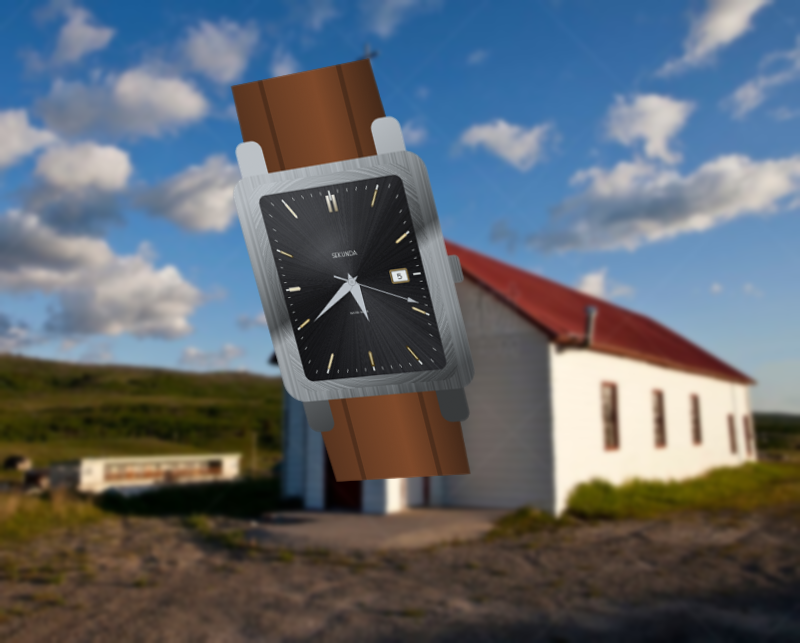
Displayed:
5:39:19
